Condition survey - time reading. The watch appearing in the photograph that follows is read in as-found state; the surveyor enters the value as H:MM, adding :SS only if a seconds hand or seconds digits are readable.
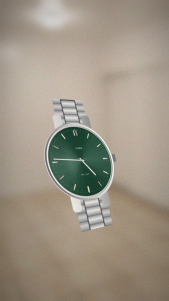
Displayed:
4:46
